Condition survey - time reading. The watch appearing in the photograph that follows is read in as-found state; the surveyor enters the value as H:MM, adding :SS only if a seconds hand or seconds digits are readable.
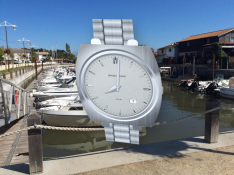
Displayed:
8:01
